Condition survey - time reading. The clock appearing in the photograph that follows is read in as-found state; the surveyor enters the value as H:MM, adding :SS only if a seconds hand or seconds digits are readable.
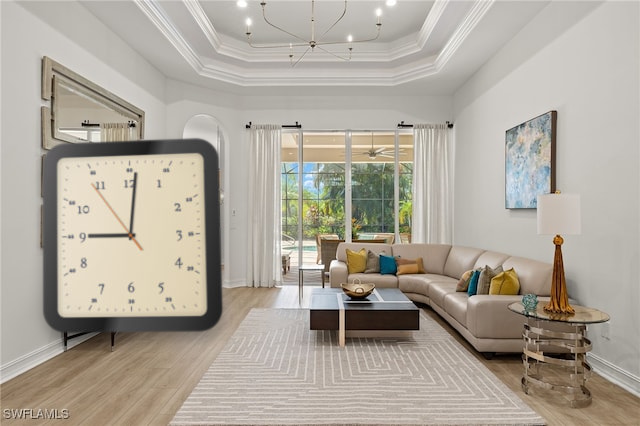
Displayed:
9:00:54
